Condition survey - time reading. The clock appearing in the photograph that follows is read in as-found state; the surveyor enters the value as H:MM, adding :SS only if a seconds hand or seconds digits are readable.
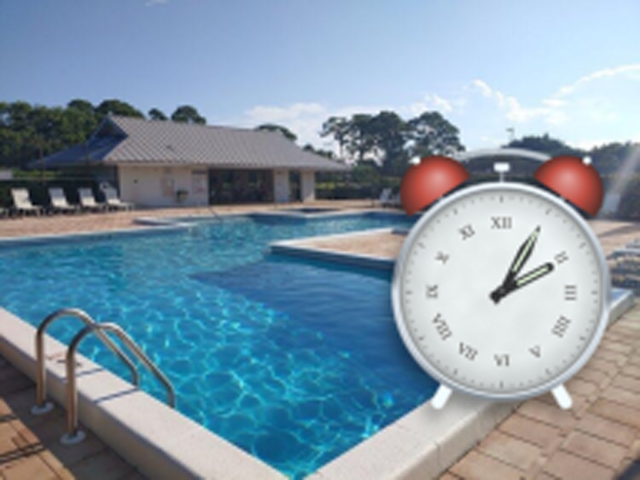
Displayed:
2:05
